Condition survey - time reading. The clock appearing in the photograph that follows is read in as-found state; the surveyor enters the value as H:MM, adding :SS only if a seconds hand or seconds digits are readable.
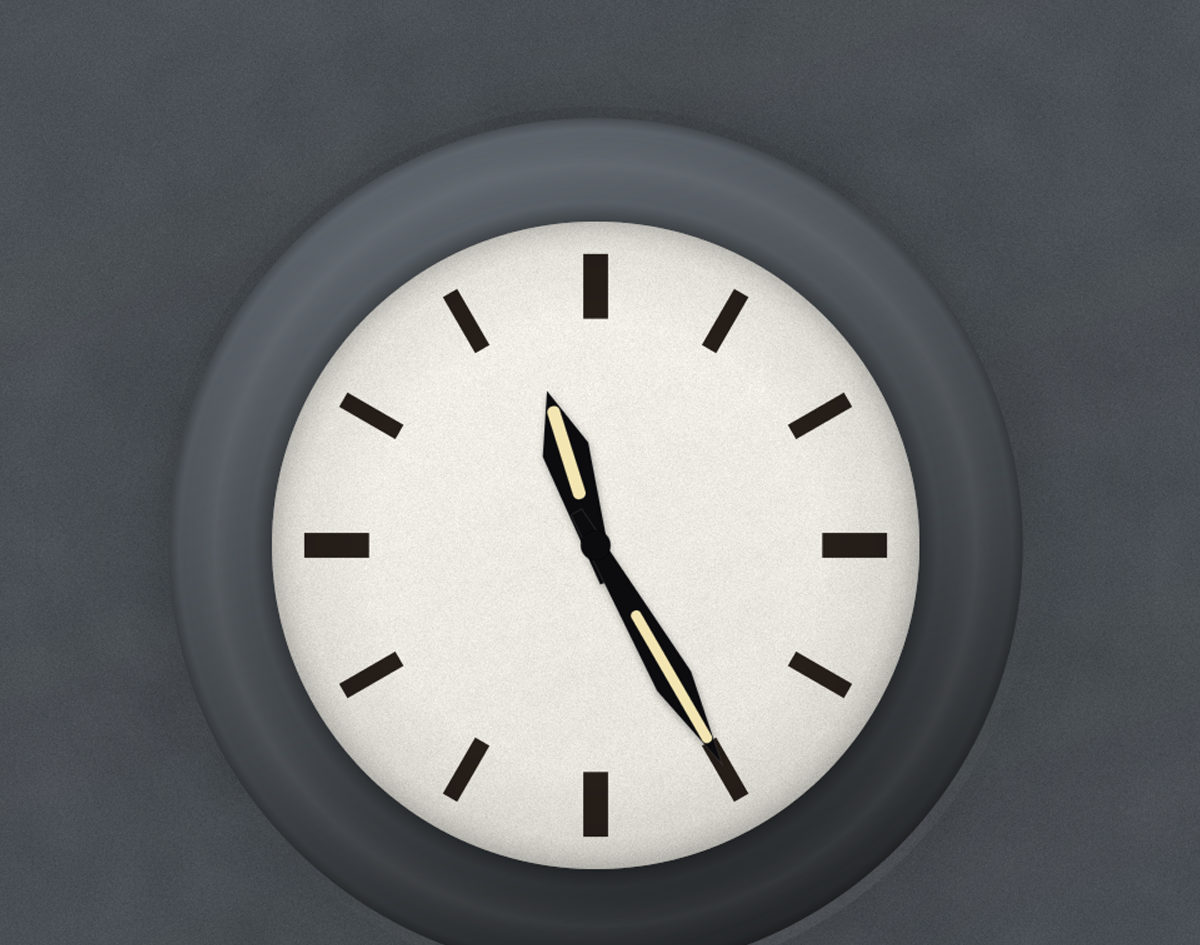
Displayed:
11:25
